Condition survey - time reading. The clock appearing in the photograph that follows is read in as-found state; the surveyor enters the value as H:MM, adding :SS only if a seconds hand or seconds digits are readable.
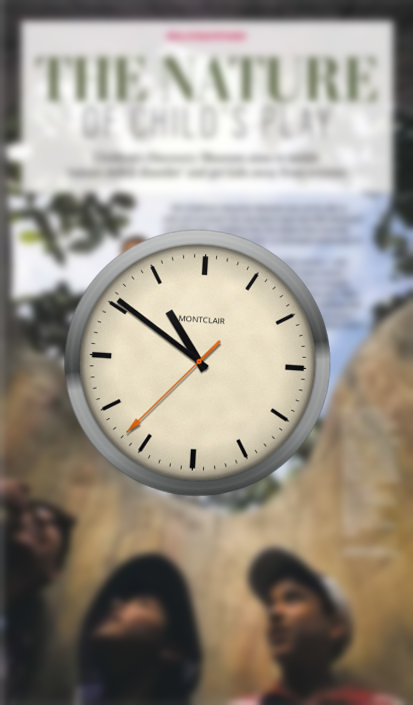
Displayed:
10:50:37
